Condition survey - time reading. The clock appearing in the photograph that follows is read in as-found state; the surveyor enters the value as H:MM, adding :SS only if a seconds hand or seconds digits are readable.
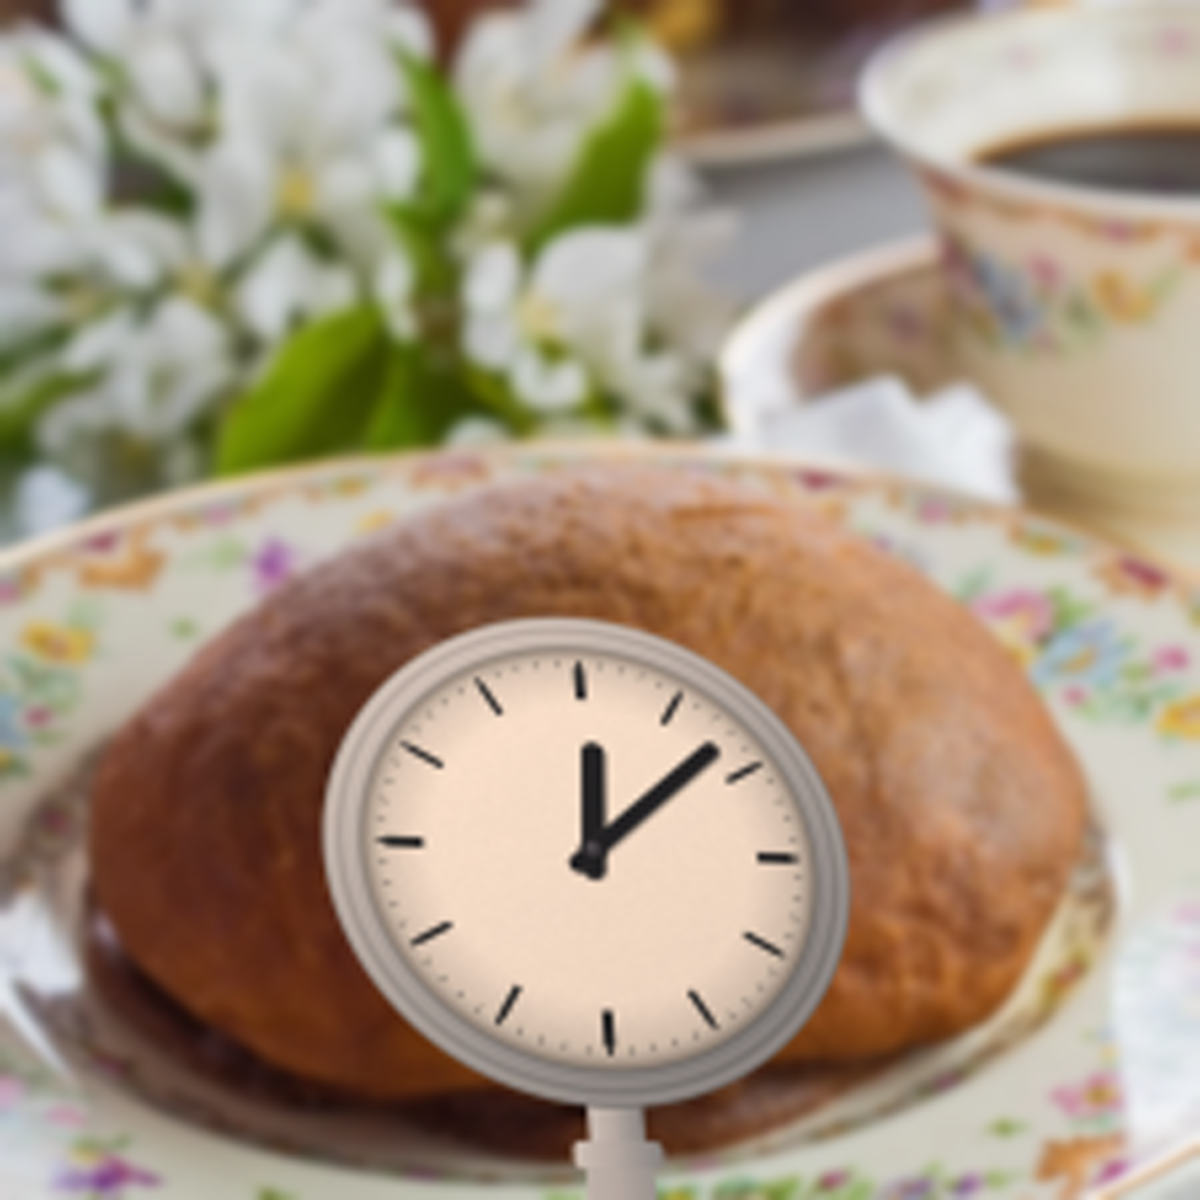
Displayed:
12:08
